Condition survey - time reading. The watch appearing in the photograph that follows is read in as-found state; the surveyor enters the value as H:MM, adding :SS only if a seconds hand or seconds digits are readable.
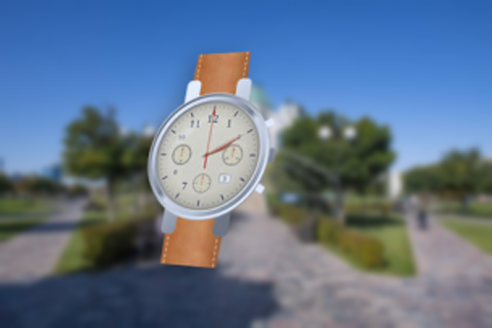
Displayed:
2:10
